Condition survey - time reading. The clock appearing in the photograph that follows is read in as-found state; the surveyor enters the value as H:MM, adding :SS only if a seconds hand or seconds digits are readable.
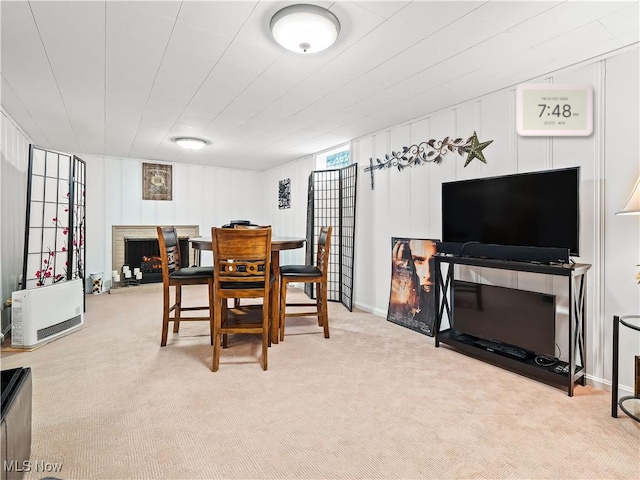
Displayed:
7:48
